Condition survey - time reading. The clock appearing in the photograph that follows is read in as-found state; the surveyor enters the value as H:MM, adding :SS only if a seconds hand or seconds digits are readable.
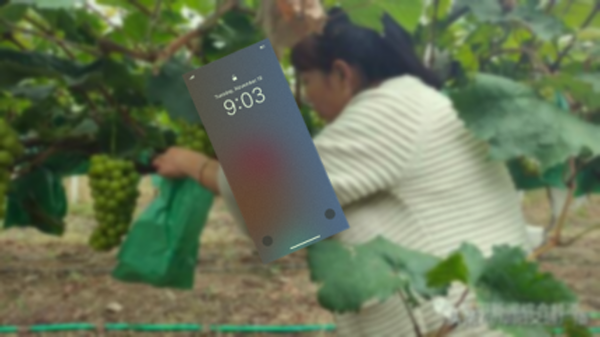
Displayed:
9:03
